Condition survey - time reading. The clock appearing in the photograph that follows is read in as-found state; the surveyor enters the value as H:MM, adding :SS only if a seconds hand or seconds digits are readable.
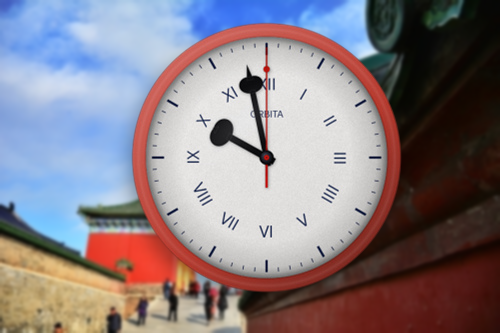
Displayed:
9:58:00
